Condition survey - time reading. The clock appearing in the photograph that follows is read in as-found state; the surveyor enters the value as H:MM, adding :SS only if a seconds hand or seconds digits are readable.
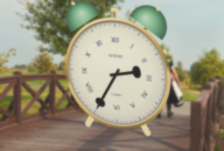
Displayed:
2:35
